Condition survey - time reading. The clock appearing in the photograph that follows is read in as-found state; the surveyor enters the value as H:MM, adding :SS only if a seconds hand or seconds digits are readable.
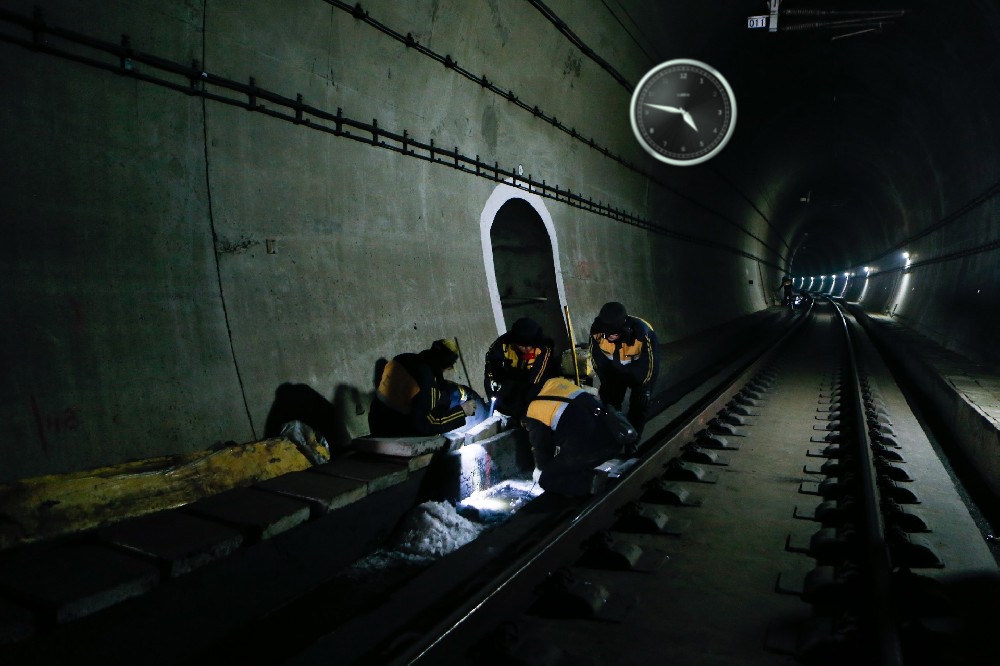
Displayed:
4:47
